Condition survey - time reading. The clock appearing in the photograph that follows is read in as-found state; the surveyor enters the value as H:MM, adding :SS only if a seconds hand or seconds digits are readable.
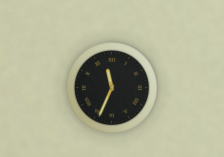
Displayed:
11:34
